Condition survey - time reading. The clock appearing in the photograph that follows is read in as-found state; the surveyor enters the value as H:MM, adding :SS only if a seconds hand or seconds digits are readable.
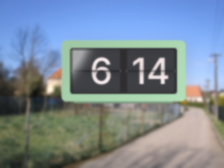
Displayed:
6:14
